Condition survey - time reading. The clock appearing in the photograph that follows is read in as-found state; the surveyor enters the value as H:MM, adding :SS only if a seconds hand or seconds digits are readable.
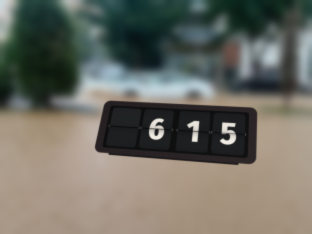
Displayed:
6:15
